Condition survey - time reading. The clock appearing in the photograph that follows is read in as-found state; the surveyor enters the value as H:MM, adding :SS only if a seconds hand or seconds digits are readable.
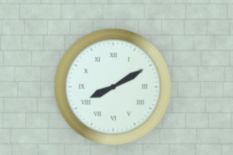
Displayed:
8:10
